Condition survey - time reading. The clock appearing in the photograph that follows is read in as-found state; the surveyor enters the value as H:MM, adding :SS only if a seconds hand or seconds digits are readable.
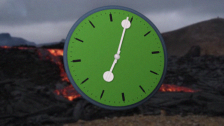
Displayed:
7:04
